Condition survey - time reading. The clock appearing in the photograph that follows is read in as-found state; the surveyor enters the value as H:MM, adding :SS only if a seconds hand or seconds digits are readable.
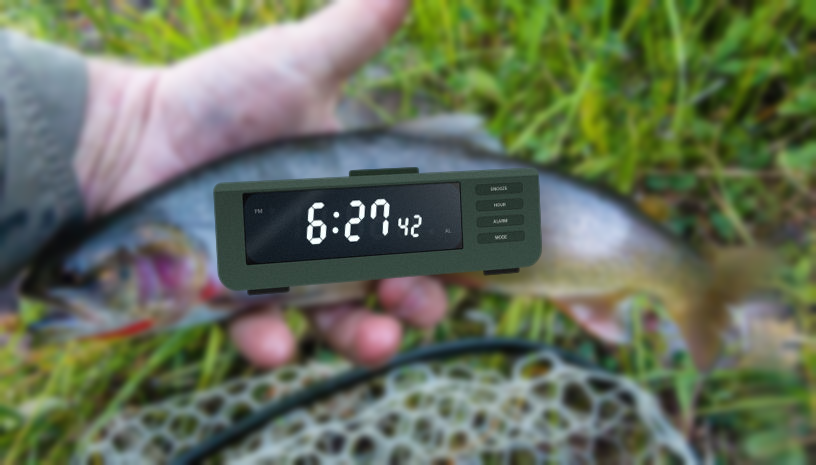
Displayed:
6:27:42
